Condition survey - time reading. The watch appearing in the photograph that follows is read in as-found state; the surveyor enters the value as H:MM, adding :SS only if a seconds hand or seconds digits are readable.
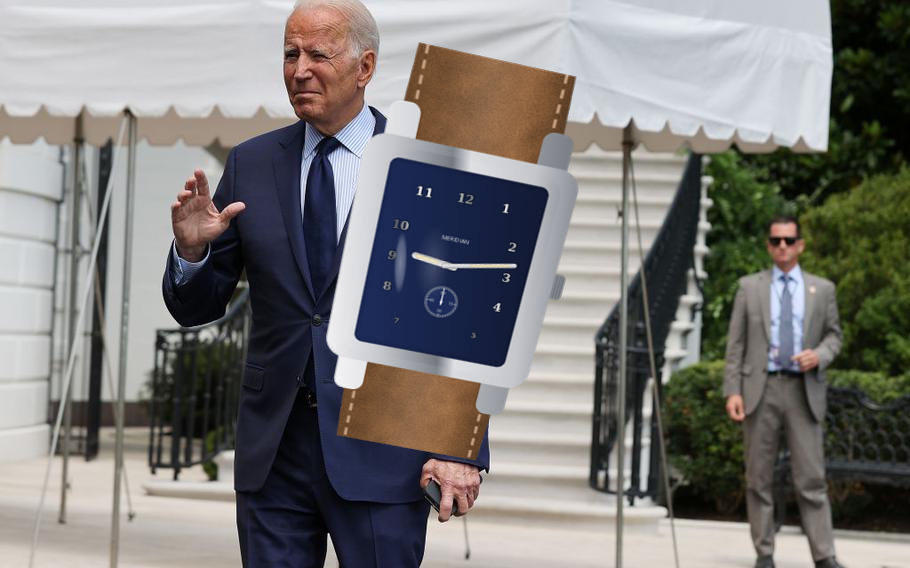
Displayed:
9:13
